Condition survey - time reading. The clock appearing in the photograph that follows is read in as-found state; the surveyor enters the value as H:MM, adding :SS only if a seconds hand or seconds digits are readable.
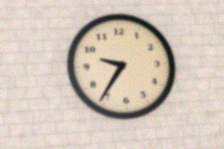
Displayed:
9:36
